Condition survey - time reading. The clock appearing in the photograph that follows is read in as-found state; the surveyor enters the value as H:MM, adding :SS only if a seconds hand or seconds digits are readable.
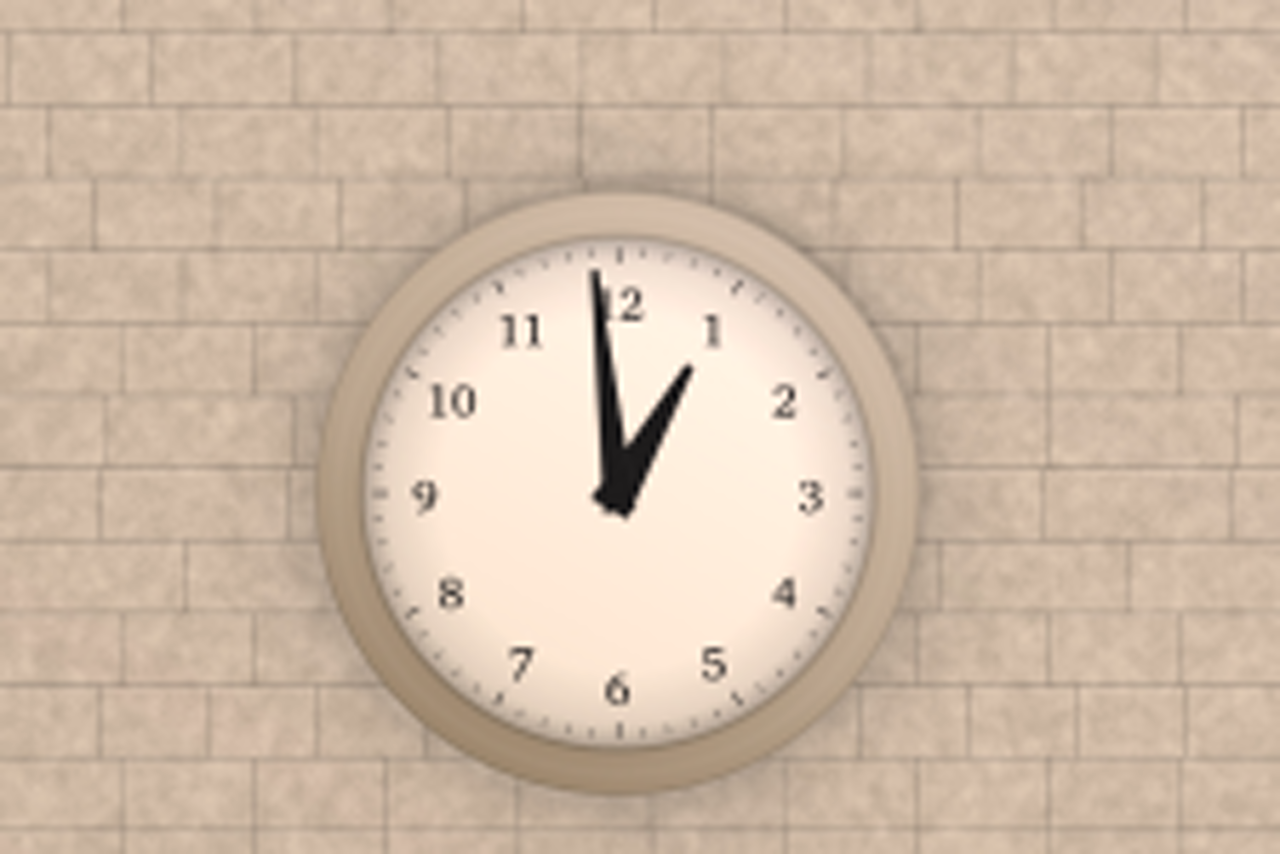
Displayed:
12:59
